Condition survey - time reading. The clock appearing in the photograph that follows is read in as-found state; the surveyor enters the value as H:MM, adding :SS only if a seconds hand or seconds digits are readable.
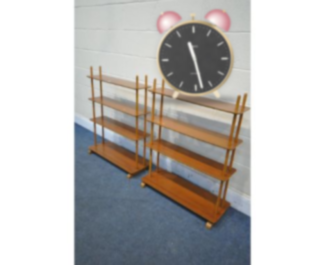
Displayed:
11:28
